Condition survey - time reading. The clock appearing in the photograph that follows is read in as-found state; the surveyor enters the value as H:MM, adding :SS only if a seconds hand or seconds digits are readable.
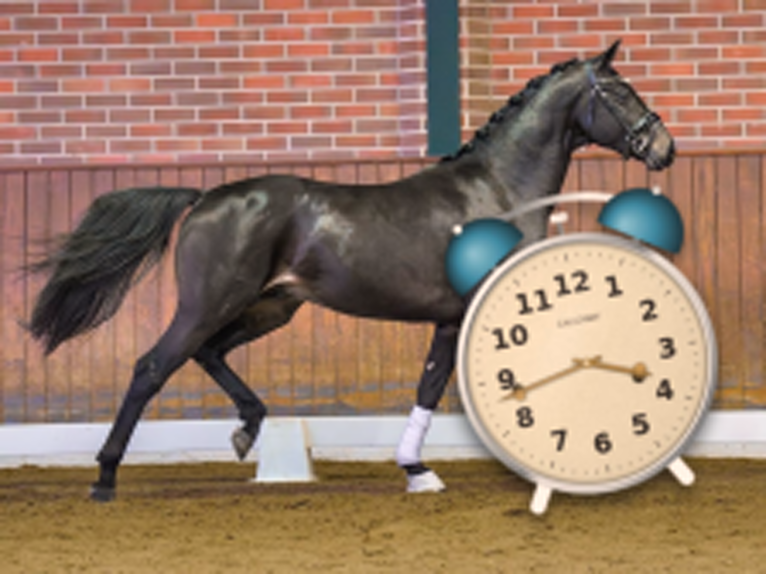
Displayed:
3:43
